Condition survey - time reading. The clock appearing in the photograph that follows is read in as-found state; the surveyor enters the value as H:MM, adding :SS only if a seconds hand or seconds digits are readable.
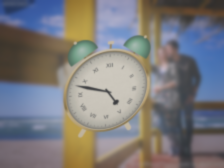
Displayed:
4:48
